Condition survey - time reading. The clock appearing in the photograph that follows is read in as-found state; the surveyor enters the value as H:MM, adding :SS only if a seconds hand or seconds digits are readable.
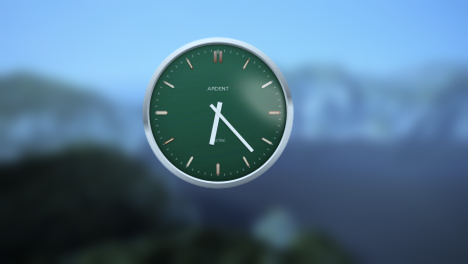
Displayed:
6:23
